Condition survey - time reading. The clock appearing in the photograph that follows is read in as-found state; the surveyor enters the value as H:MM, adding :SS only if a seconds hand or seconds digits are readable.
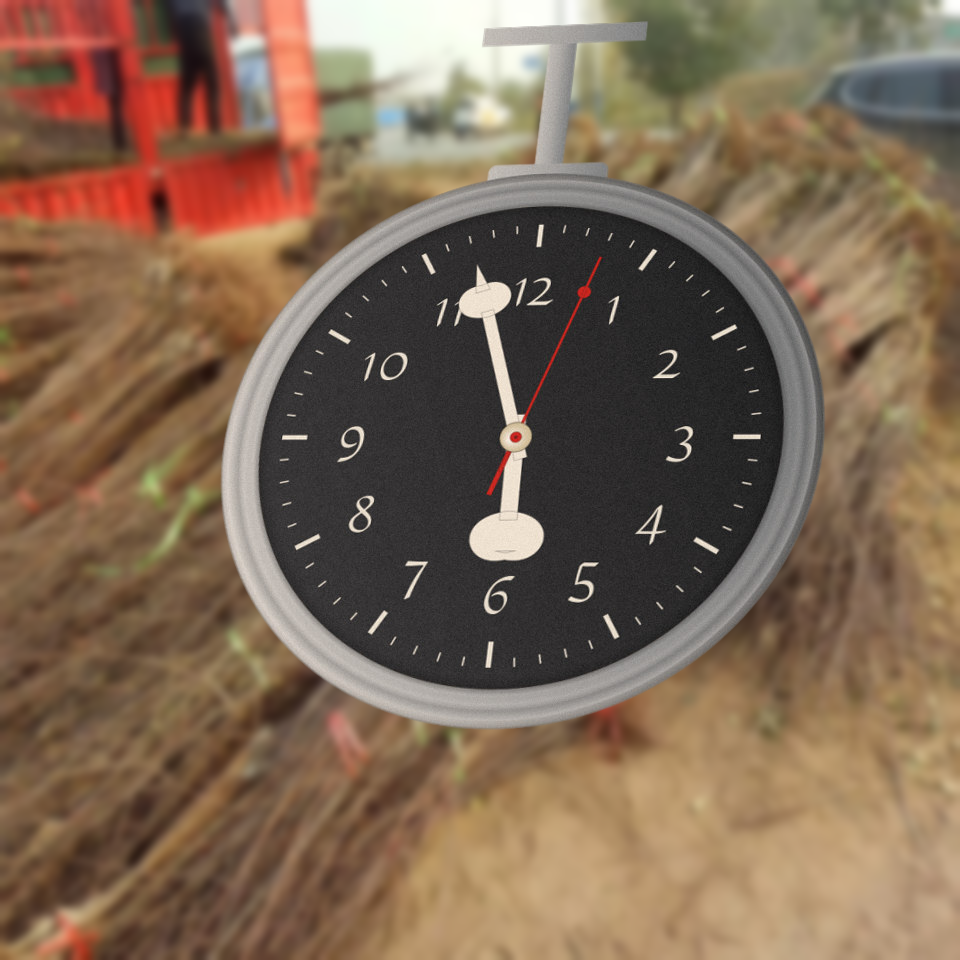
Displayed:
5:57:03
